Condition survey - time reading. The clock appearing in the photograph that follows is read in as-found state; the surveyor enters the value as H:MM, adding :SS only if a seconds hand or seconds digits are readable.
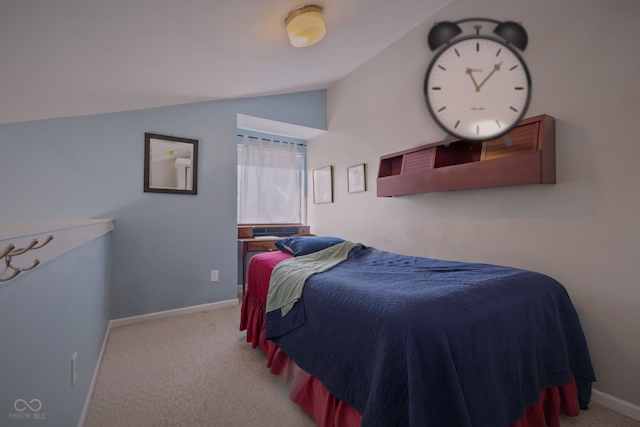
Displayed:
11:07
